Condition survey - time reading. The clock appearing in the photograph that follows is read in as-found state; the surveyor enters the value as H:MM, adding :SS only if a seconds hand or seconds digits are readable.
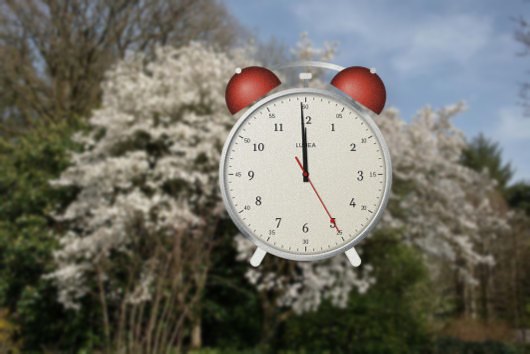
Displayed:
11:59:25
